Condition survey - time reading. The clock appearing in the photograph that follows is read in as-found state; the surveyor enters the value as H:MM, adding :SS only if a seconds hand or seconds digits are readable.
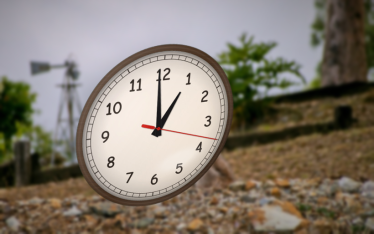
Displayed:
12:59:18
